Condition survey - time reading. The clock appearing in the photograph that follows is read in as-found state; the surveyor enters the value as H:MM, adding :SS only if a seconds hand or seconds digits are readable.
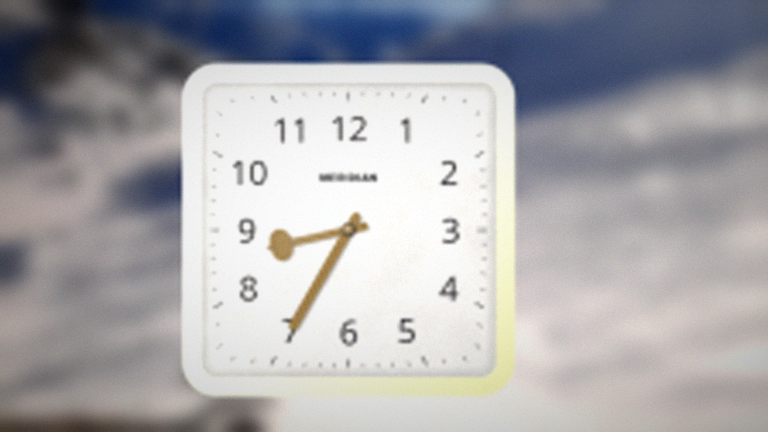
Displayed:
8:35
